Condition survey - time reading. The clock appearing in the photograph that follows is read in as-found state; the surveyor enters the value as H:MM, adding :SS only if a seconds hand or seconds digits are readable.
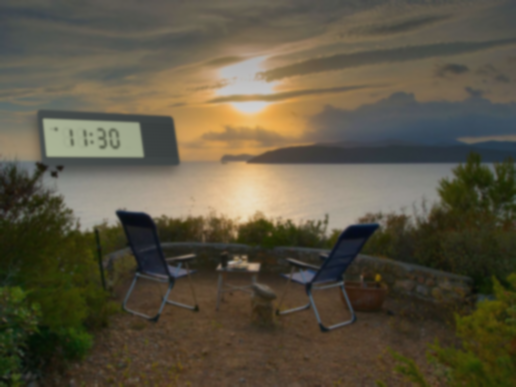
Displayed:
11:30
